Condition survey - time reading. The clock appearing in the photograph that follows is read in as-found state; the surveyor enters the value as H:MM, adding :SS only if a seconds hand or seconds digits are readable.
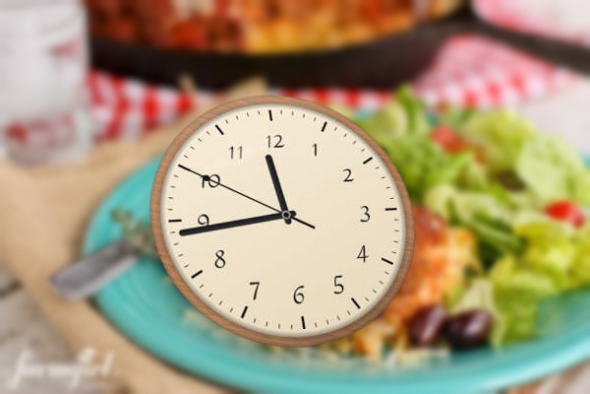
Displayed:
11:43:50
